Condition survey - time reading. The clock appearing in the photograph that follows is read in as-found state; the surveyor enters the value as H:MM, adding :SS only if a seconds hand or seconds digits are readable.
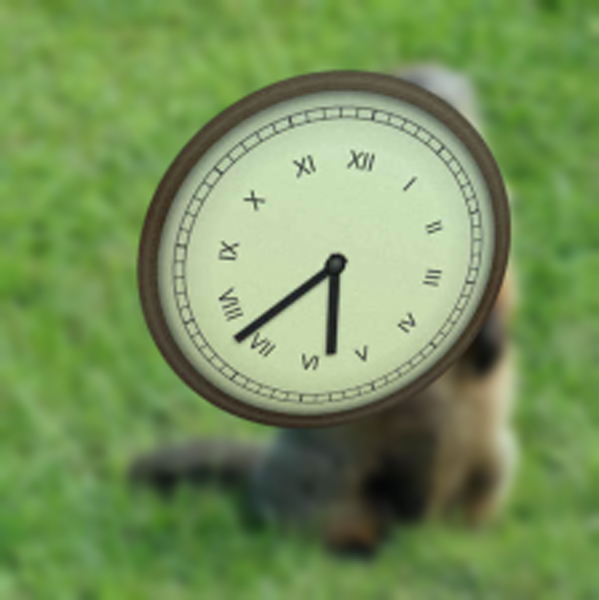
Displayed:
5:37
